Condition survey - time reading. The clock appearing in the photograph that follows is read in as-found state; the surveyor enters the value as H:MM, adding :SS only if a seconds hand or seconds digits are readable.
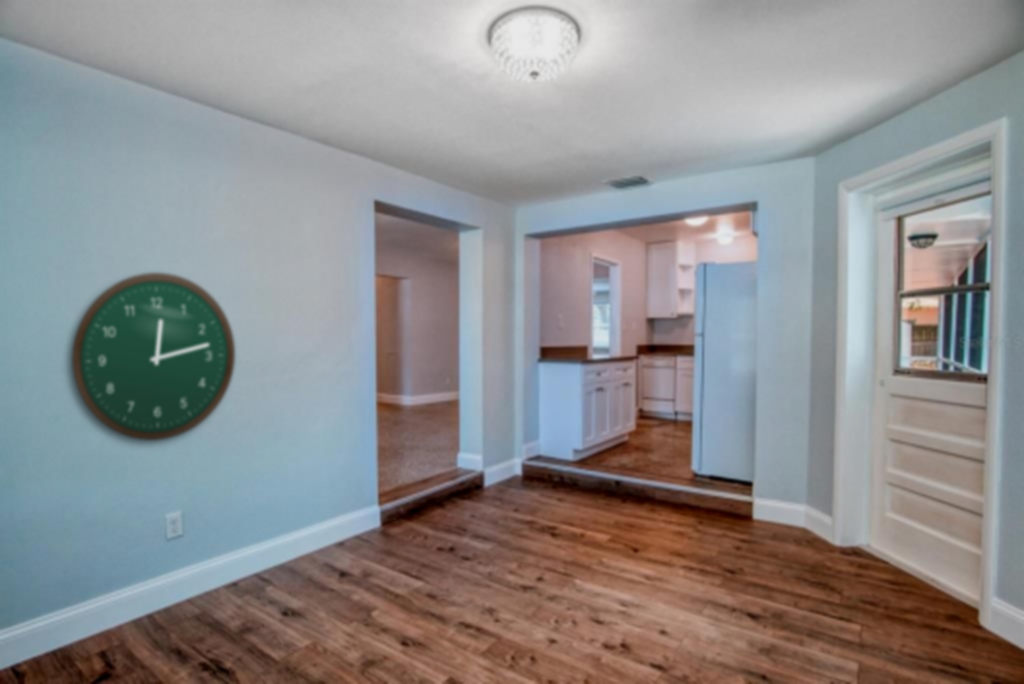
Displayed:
12:13
